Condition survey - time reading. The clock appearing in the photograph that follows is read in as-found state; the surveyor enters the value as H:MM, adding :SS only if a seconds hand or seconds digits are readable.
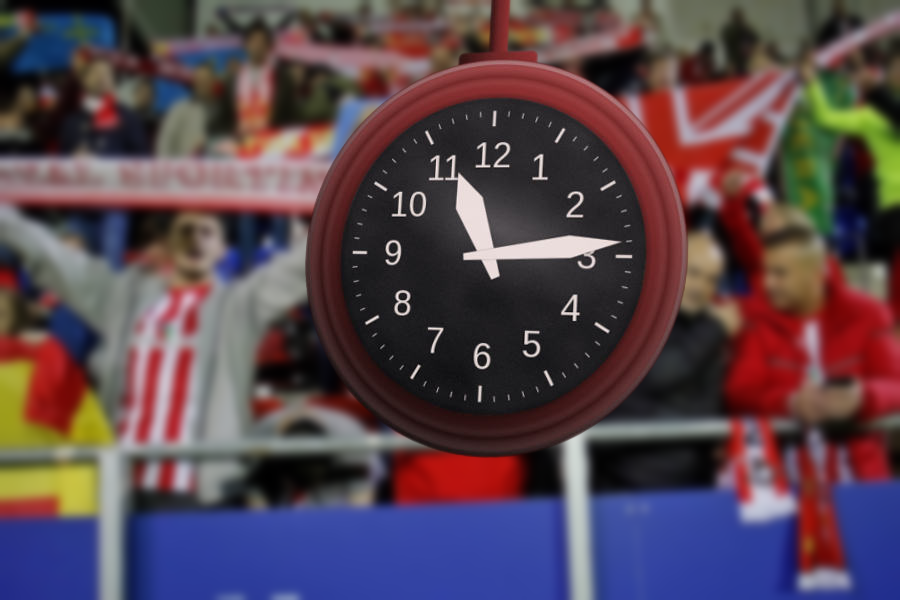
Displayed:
11:14
